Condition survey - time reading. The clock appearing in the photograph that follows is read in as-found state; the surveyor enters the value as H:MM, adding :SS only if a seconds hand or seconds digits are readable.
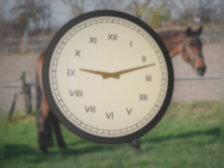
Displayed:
9:12
